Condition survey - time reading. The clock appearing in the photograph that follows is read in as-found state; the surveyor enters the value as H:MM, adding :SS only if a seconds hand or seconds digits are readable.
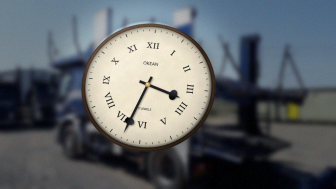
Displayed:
3:33
